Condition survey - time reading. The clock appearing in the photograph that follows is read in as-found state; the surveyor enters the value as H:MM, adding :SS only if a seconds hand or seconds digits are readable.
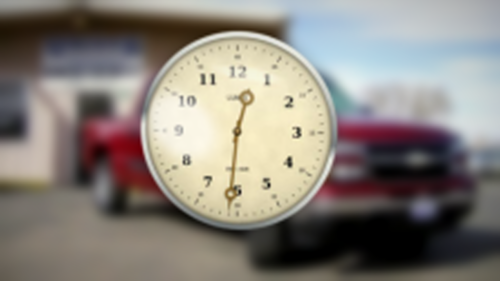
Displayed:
12:31
